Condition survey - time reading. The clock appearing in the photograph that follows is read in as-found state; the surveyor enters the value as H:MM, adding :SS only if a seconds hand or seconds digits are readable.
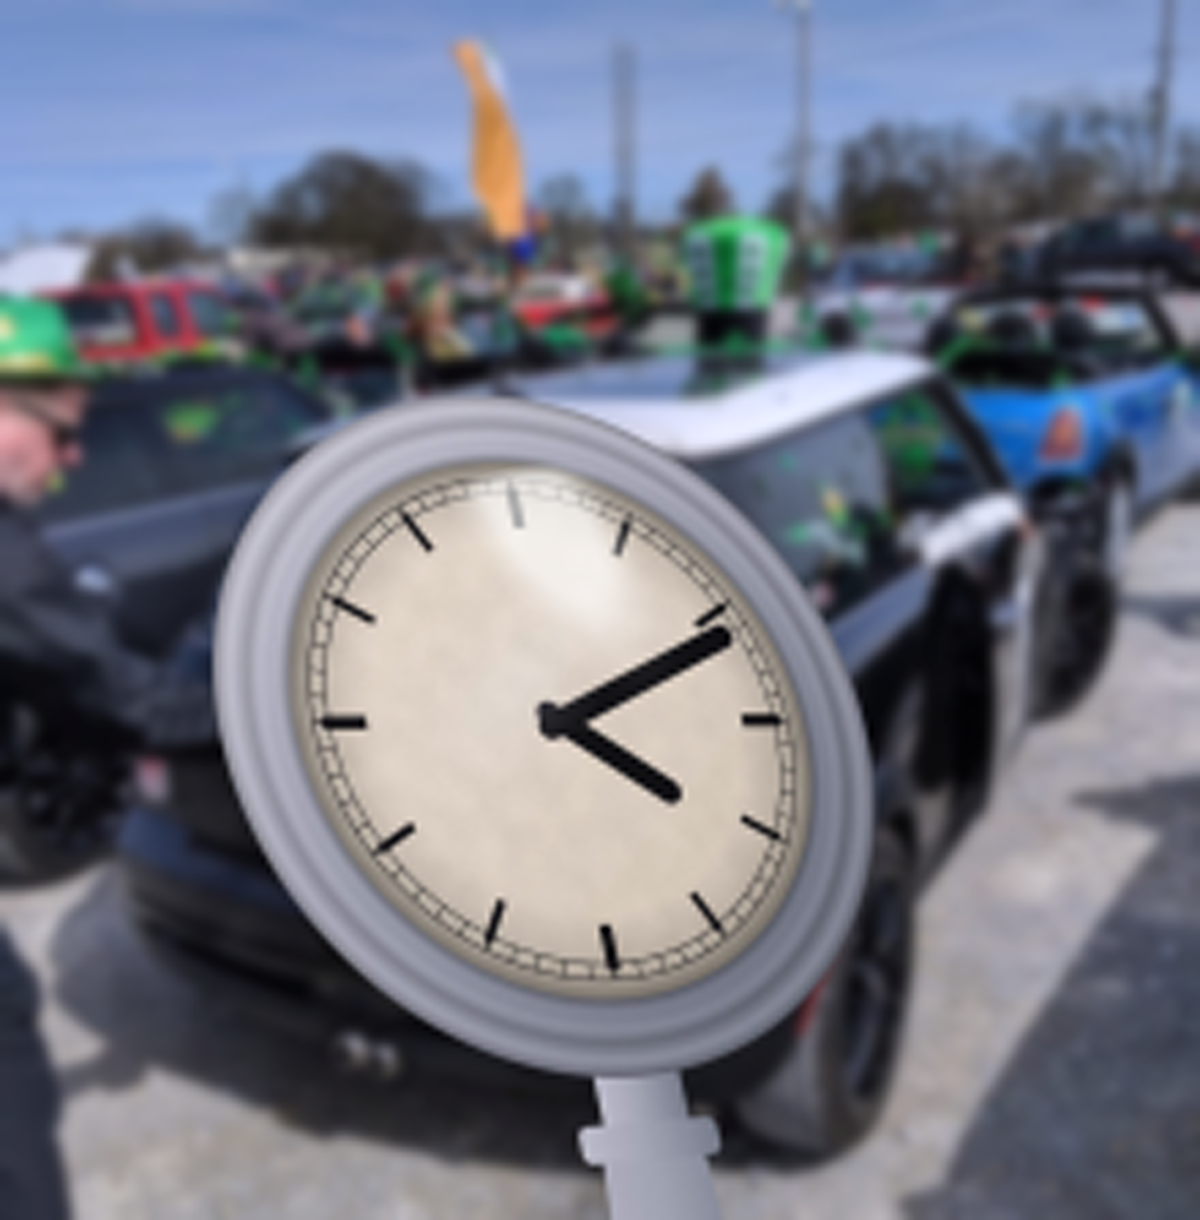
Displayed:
4:11
